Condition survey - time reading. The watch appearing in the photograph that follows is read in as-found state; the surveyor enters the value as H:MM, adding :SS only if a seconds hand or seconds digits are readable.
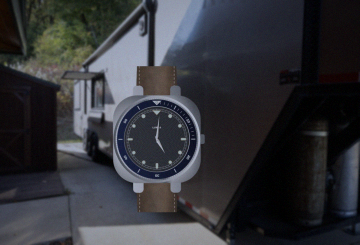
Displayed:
5:01
